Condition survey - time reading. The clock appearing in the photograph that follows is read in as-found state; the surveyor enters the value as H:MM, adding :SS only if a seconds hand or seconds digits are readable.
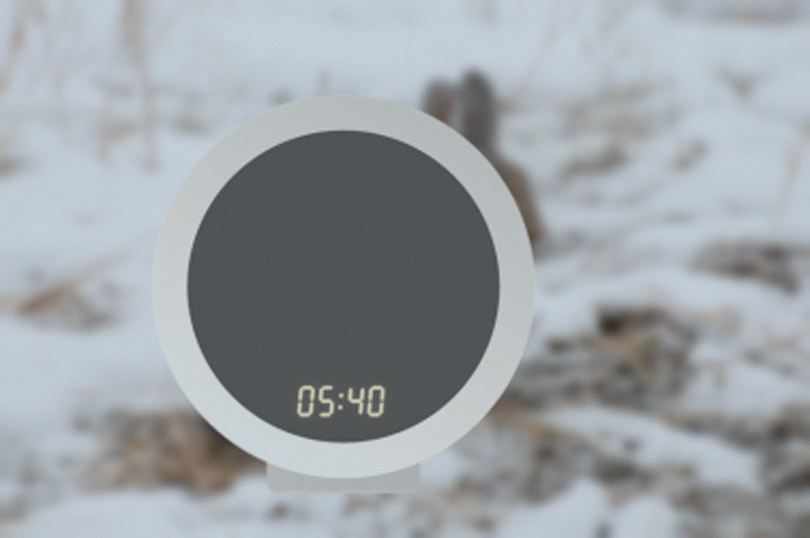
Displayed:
5:40
